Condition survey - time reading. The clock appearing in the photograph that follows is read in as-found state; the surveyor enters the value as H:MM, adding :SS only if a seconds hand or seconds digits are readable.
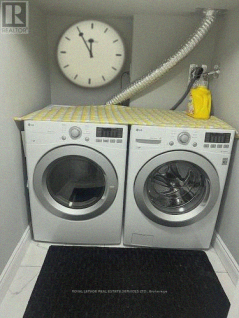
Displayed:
11:55
